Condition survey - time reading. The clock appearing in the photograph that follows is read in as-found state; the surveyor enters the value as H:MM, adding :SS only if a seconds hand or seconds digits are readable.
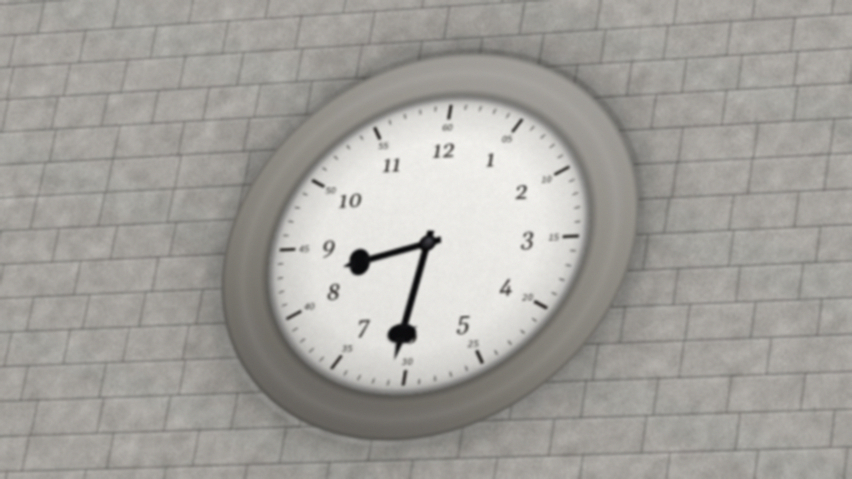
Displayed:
8:31
